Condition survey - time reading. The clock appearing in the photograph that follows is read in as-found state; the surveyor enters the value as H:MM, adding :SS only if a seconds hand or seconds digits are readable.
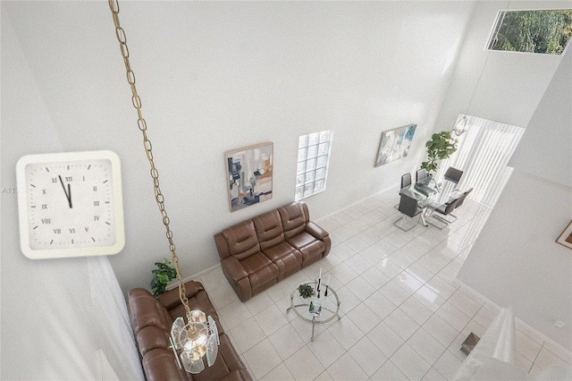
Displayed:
11:57
